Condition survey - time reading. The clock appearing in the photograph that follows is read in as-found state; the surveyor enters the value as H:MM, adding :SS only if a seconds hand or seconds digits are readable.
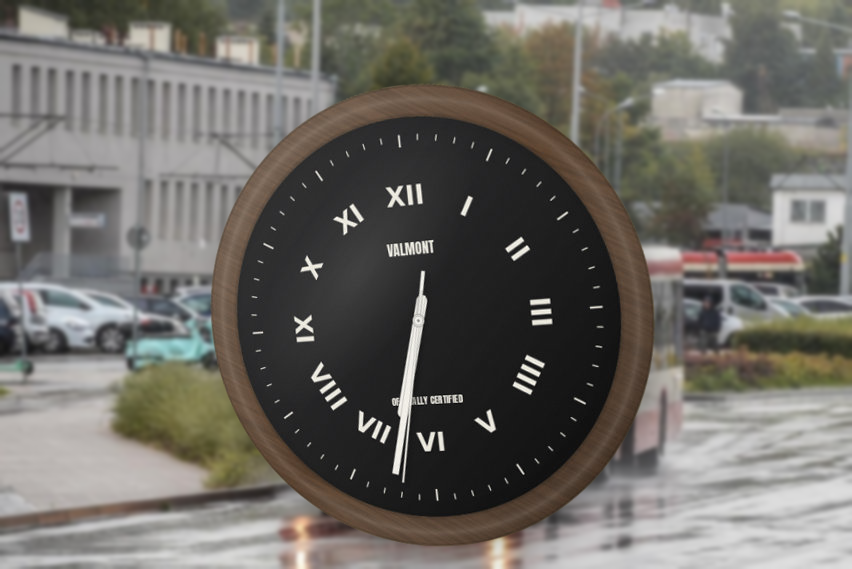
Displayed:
6:32:32
